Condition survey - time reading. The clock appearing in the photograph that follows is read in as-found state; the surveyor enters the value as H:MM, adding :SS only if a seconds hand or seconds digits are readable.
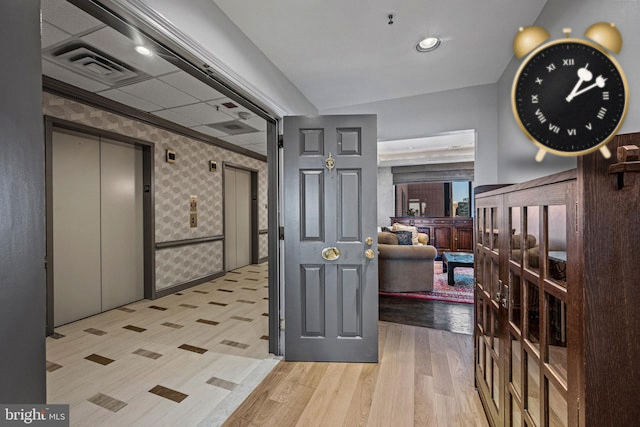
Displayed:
1:11
